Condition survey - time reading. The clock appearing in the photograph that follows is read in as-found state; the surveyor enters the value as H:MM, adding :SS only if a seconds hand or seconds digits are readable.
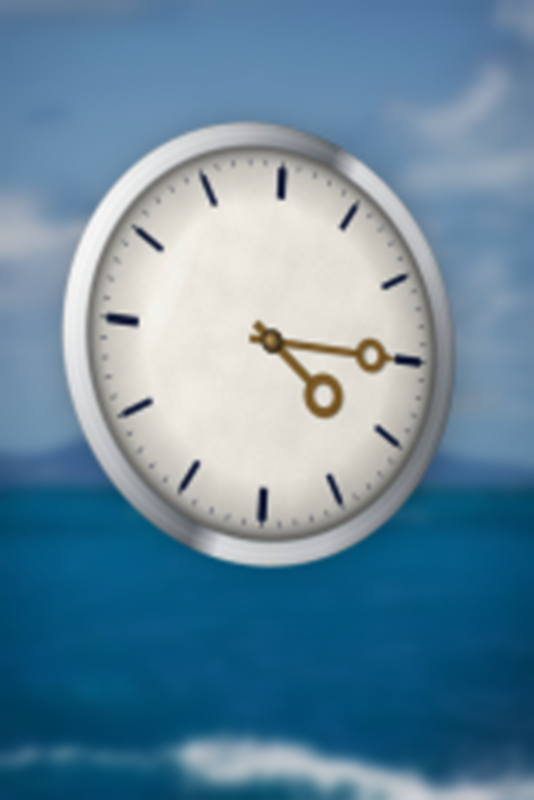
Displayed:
4:15
